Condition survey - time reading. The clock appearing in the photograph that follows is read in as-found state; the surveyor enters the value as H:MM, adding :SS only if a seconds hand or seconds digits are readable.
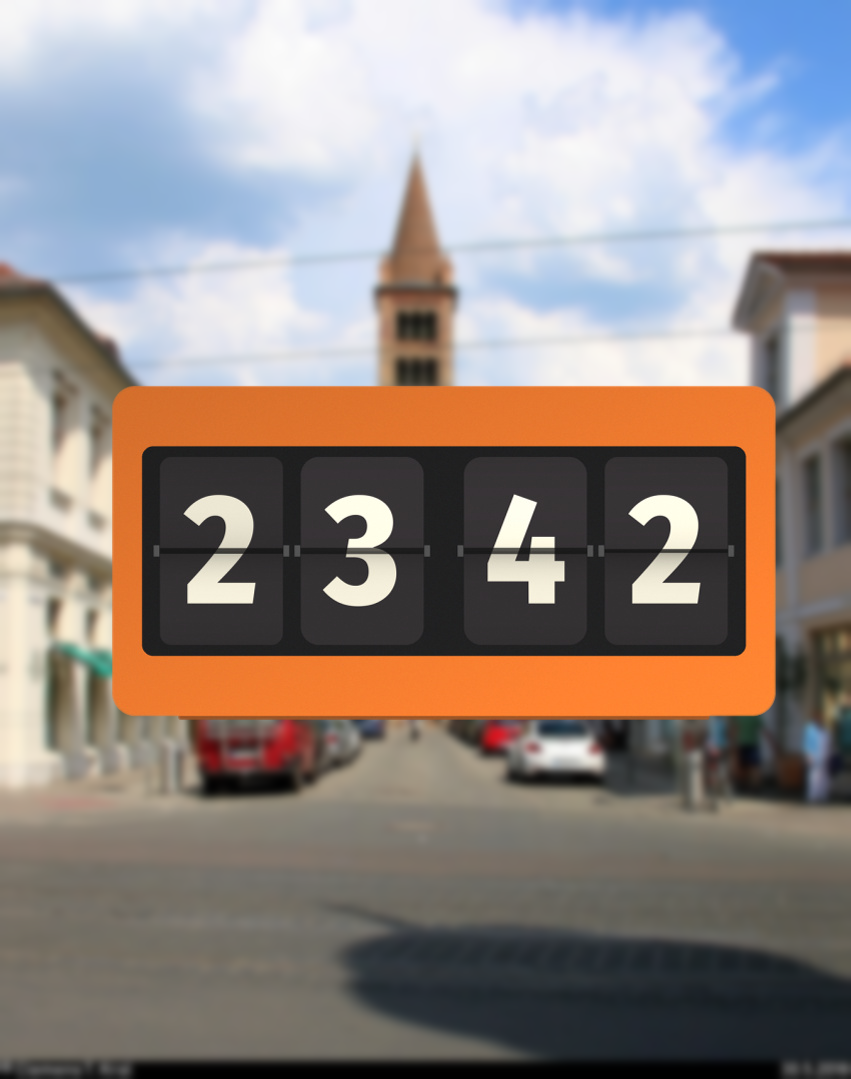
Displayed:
23:42
